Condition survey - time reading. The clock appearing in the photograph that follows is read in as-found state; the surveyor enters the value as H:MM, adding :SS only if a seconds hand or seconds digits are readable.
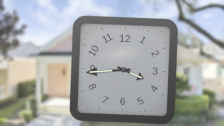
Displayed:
3:44
